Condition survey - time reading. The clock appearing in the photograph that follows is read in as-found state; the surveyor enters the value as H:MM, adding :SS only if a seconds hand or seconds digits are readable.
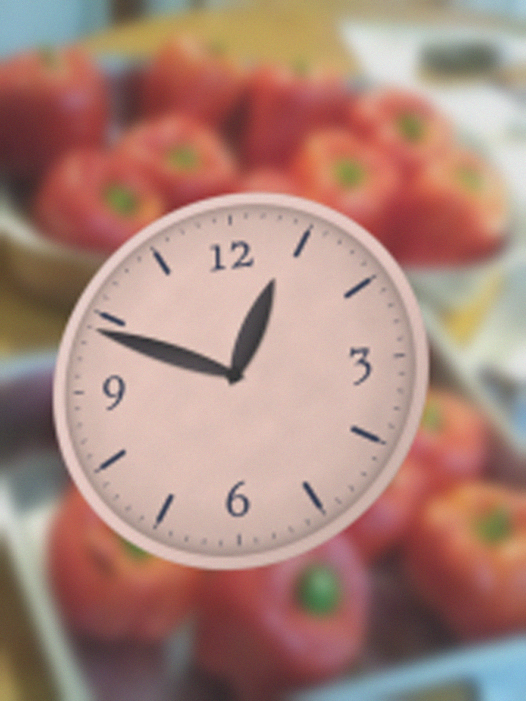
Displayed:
12:49
